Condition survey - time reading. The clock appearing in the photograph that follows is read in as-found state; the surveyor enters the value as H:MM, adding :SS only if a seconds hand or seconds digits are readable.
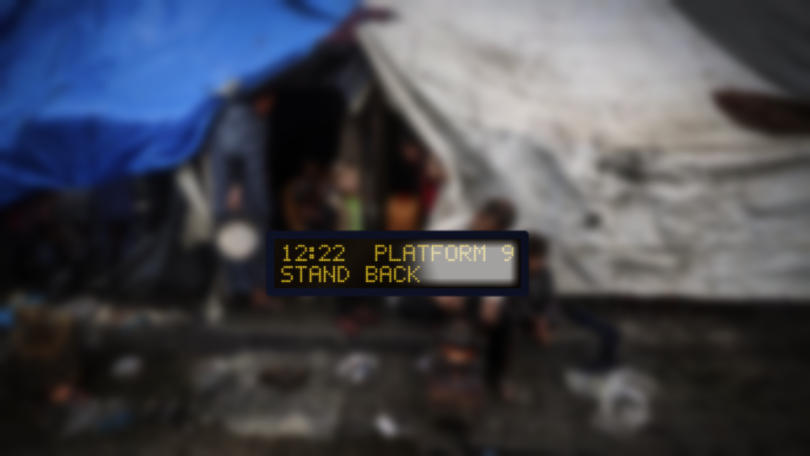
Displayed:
12:22
